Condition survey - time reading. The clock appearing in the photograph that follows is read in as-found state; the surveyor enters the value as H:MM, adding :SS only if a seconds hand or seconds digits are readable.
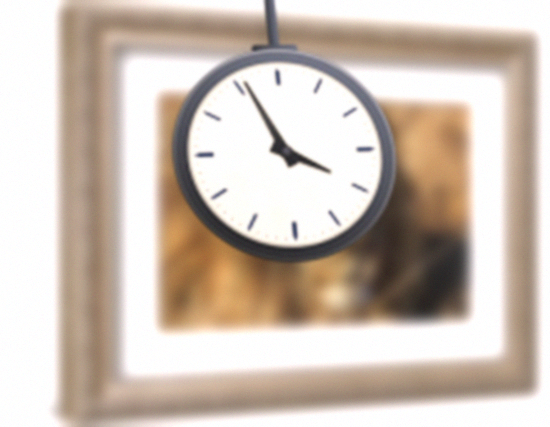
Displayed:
3:56
